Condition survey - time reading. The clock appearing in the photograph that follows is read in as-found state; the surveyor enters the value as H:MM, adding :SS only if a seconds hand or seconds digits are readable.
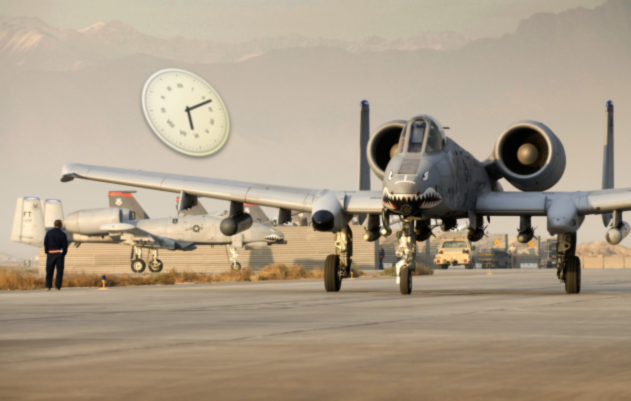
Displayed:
6:12
